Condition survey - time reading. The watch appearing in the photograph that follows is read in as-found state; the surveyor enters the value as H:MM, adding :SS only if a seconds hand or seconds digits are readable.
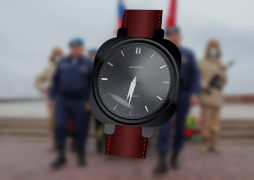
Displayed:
6:31
